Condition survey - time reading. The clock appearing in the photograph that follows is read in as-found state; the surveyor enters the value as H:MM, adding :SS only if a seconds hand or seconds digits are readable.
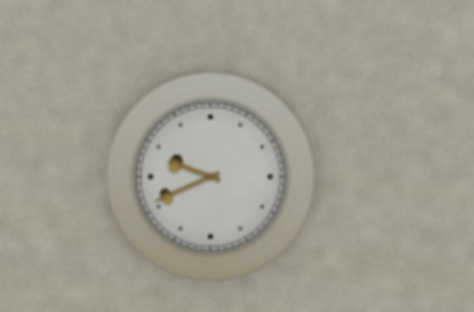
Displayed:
9:41
